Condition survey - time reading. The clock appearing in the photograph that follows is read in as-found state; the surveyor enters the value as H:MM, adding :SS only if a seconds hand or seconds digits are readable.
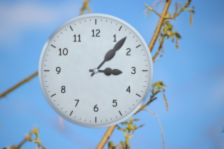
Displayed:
3:07
